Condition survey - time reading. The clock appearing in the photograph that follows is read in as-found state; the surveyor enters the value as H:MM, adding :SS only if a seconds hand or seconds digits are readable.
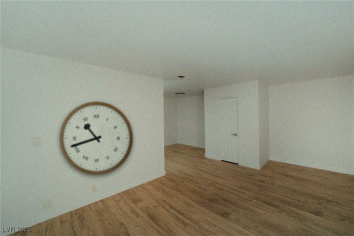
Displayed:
10:42
